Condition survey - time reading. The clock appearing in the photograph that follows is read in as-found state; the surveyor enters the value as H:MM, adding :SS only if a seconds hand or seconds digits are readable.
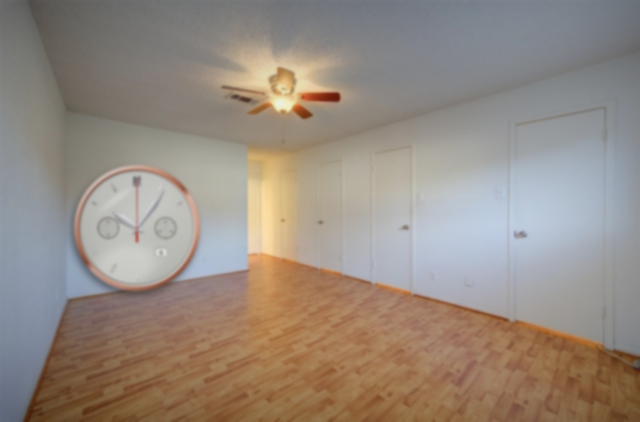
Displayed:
10:06
